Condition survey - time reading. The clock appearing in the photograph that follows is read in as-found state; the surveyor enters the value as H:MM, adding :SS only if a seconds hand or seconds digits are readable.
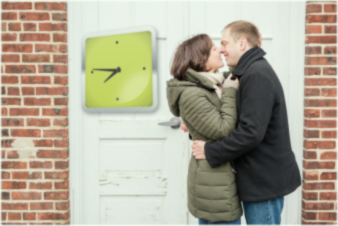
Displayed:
7:46
